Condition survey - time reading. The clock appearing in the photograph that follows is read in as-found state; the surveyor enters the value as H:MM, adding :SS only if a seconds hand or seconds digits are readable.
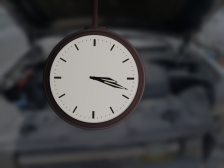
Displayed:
3:18
